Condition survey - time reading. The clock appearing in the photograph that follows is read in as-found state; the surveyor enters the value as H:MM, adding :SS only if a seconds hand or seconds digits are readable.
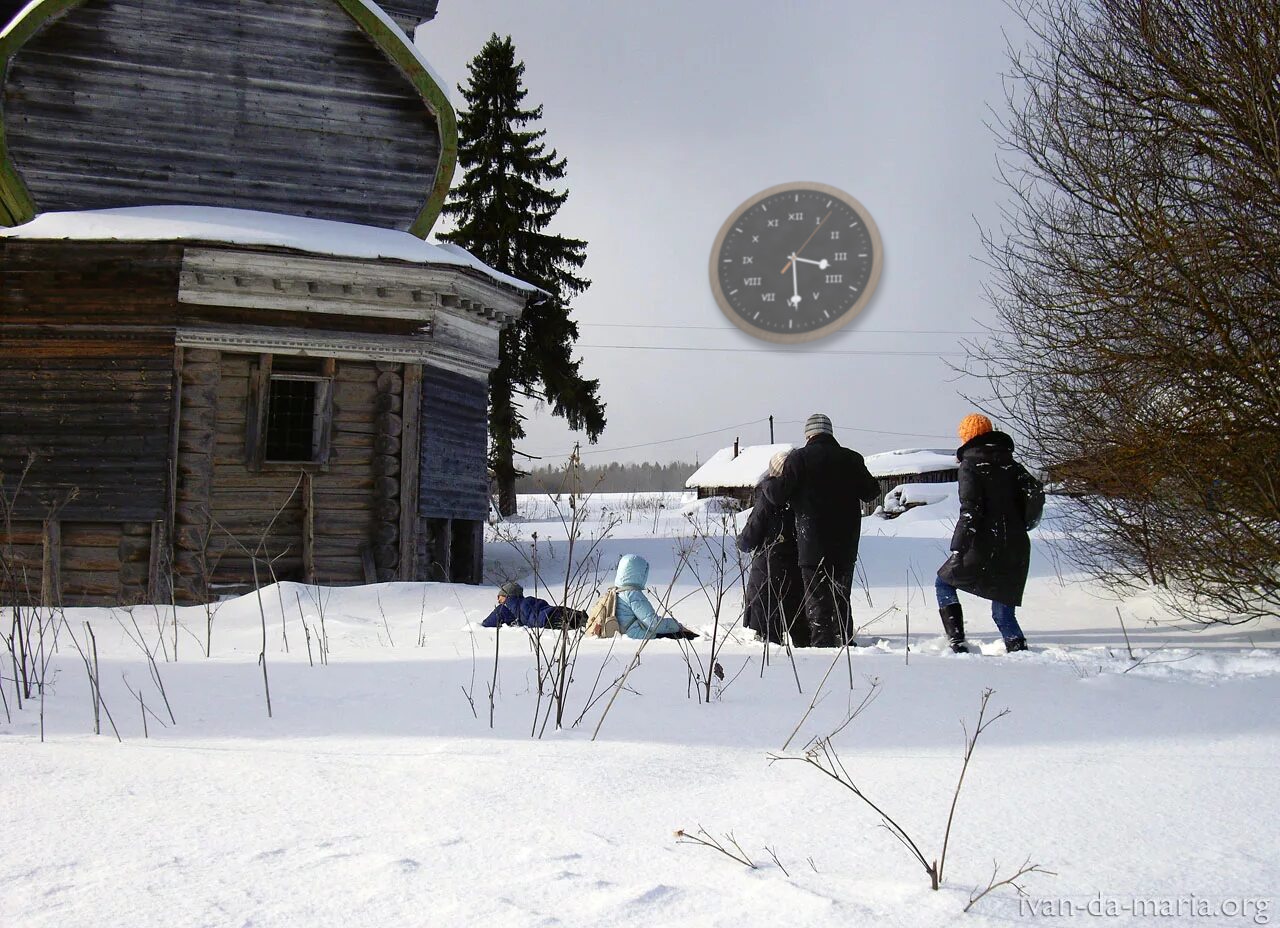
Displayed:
3:29:06
